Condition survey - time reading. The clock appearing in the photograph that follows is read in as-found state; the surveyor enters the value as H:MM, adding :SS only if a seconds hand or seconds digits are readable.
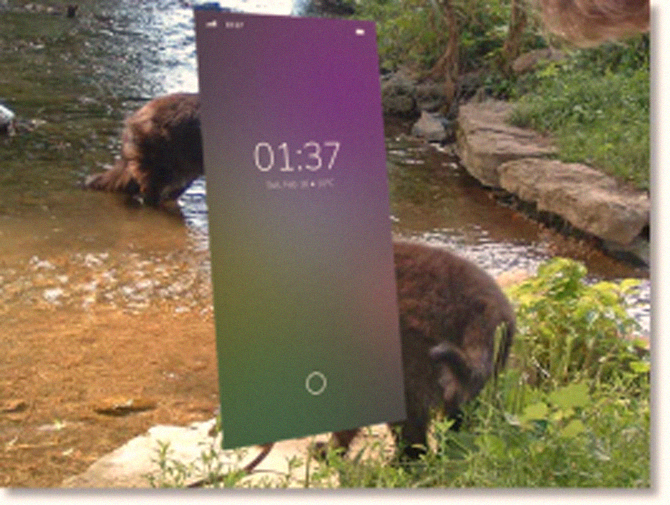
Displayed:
1:37
